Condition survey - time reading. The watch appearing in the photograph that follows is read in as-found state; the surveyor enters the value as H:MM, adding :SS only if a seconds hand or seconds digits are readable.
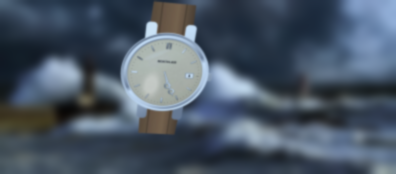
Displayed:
5:26
